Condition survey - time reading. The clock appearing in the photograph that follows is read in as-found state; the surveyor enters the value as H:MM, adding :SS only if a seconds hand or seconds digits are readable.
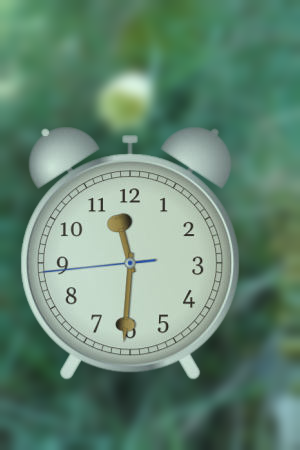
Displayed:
11:30:44
